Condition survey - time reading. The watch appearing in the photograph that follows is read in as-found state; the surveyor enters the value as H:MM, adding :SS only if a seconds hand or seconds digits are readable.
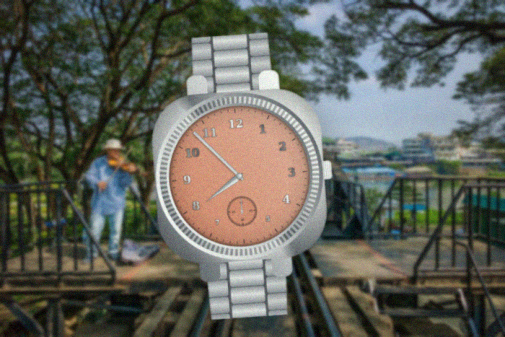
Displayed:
7:53
